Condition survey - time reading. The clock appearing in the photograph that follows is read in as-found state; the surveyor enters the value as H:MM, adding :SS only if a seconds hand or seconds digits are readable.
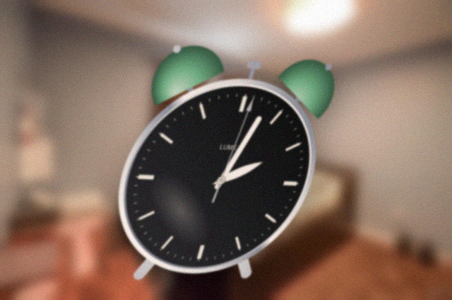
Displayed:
2:03:01
